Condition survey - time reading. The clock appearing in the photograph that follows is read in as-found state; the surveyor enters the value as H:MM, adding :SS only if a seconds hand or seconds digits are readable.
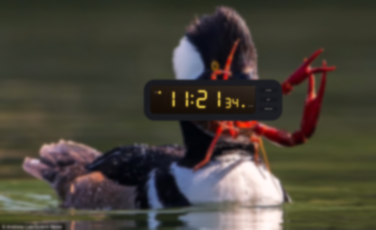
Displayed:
11:21
